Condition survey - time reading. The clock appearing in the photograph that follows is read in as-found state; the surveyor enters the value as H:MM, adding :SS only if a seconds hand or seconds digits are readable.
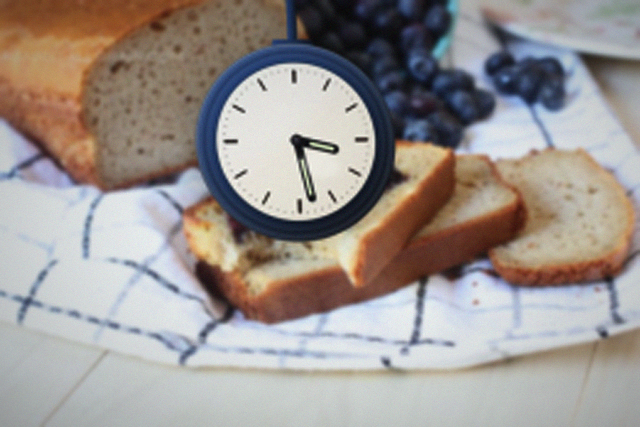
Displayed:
3:28
